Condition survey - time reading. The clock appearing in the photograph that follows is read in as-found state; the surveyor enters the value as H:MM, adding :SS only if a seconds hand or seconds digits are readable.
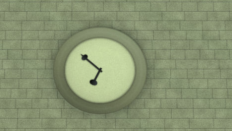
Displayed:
6:52
